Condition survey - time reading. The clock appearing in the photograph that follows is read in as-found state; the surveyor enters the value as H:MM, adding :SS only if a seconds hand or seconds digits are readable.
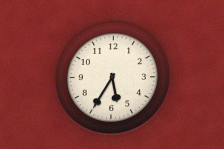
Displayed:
5:35
